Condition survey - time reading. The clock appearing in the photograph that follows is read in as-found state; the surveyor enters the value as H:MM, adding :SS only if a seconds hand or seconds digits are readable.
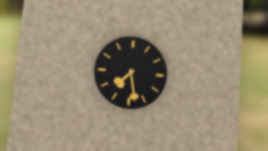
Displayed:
7:28
